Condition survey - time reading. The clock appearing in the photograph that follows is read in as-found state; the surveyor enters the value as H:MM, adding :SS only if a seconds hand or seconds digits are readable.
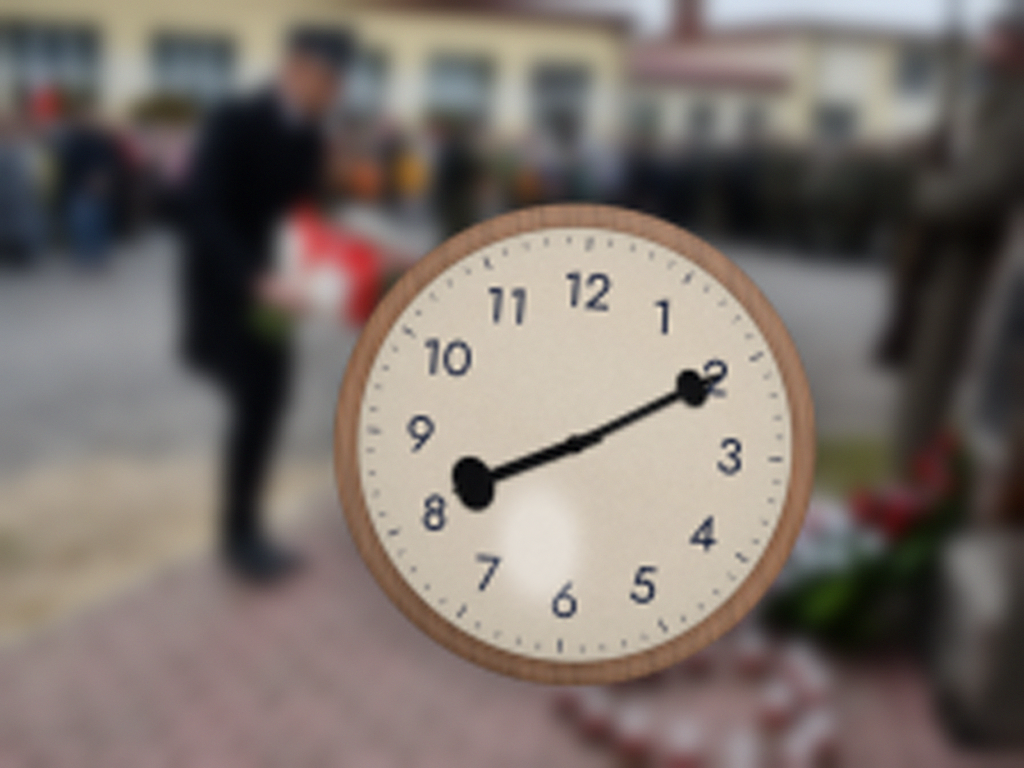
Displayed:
8:10
